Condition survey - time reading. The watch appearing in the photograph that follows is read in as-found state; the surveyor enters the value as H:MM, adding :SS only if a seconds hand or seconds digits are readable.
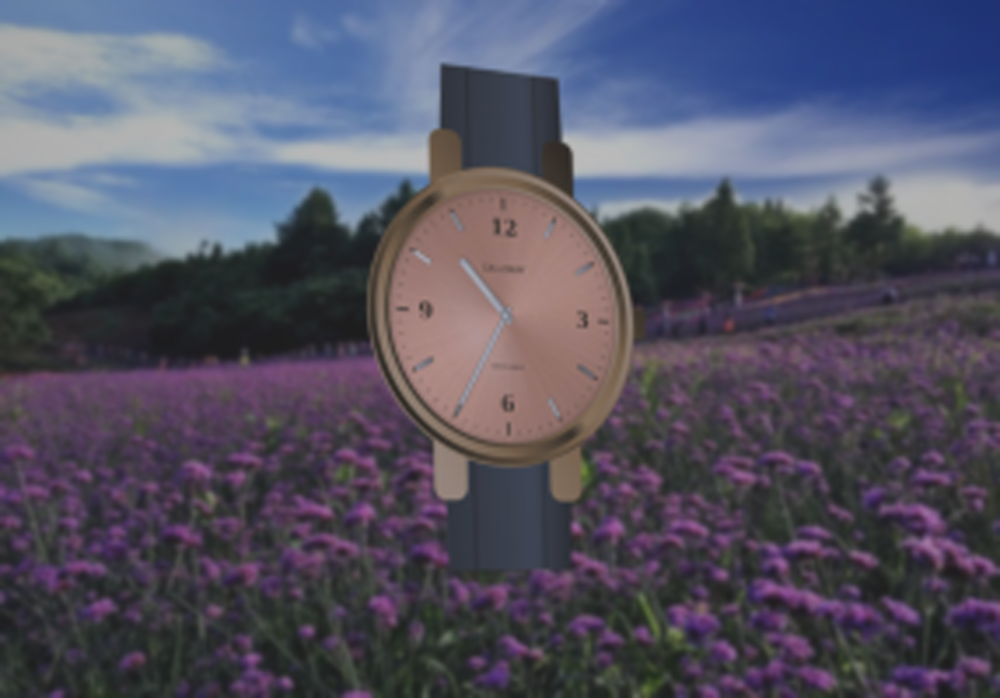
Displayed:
10:35
